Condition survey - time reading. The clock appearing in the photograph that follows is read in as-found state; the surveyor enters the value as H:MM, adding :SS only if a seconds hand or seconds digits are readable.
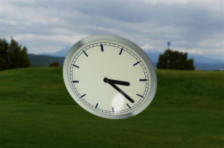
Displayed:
3:23
